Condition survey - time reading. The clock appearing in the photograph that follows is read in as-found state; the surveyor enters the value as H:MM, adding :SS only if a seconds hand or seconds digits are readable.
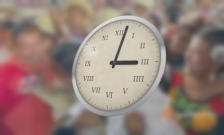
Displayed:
3:02
